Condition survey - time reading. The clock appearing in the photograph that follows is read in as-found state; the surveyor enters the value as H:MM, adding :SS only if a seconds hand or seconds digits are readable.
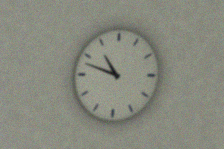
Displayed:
10:48
